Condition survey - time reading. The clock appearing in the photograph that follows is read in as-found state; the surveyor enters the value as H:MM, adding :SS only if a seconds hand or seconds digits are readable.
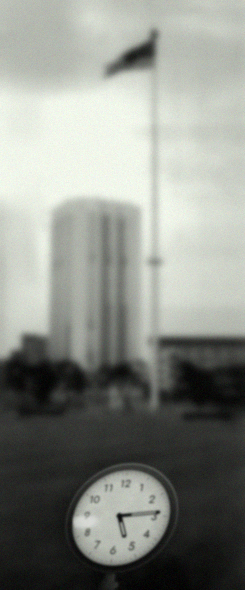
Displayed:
5:14
